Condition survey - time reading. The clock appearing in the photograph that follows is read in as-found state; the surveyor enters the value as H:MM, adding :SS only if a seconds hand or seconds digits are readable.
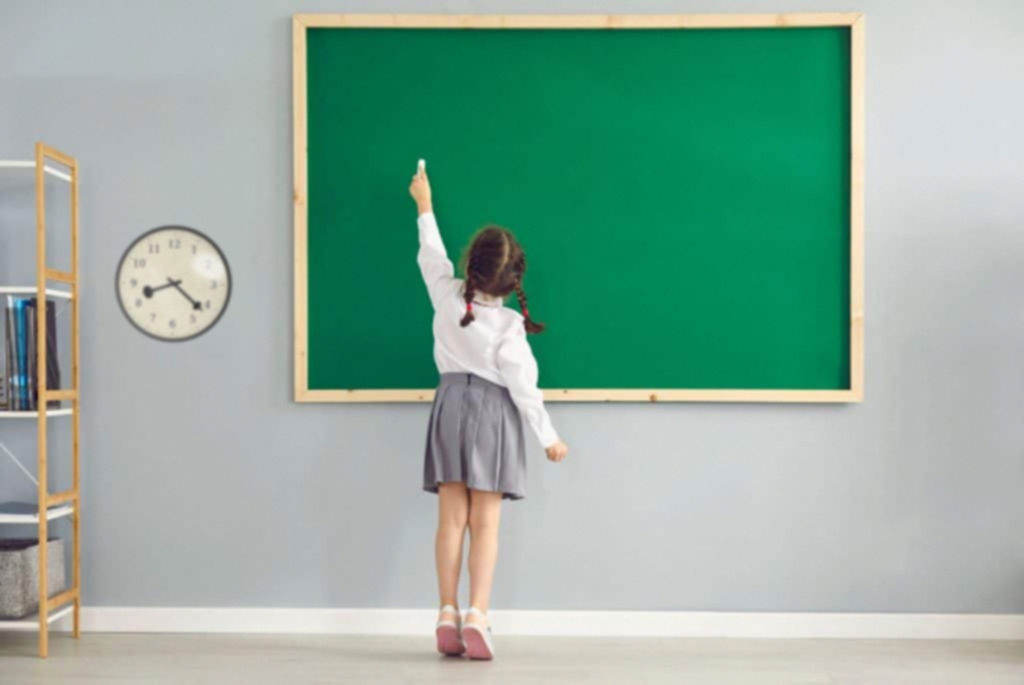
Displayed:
8:22
